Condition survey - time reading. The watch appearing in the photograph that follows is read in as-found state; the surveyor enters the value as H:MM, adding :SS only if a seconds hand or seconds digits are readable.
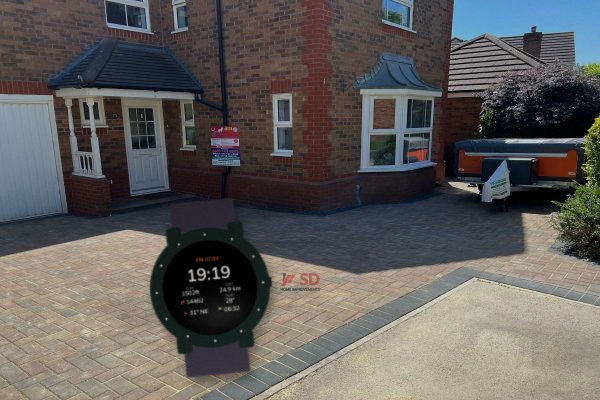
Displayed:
19:19
